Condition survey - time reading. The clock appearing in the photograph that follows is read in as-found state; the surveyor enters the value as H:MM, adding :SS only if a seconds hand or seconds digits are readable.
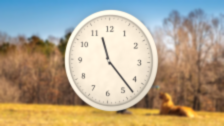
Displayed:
11:23
